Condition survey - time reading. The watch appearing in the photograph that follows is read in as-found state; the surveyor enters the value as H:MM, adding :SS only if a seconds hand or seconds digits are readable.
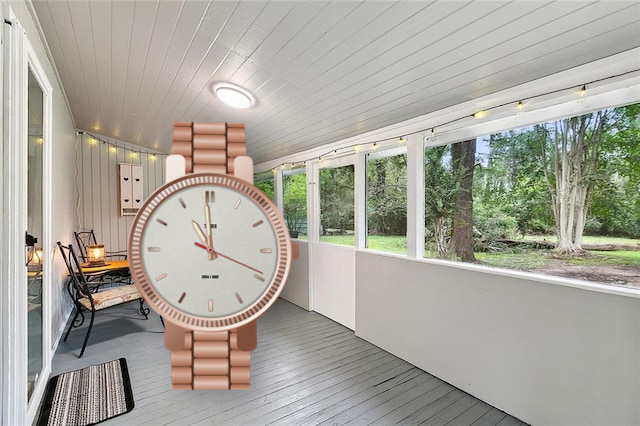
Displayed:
10:59:19
